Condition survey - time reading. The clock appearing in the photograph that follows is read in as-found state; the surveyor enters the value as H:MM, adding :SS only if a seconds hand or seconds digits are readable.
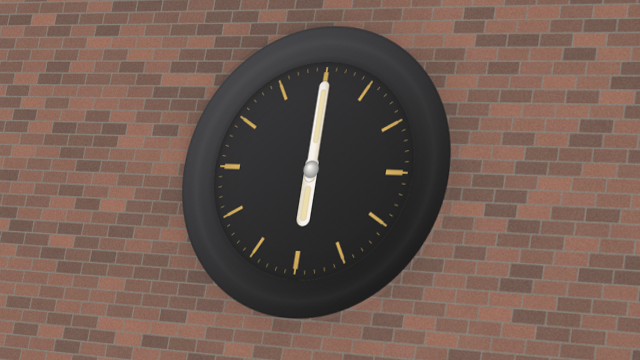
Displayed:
6:00
